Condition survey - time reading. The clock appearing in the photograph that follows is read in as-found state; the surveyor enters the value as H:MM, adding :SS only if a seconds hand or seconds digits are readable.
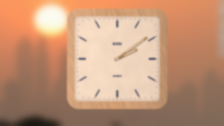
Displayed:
2:09
